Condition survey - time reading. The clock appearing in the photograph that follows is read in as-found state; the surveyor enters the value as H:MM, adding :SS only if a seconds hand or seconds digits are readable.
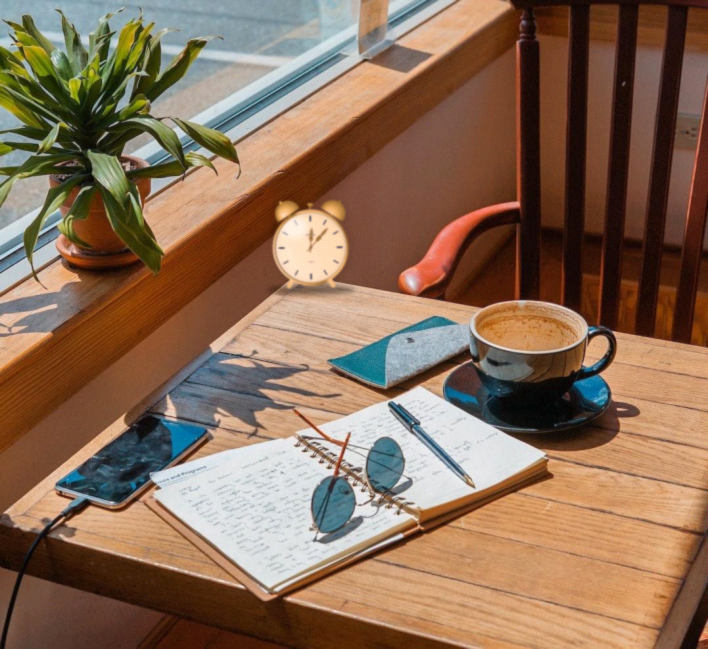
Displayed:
12:07
